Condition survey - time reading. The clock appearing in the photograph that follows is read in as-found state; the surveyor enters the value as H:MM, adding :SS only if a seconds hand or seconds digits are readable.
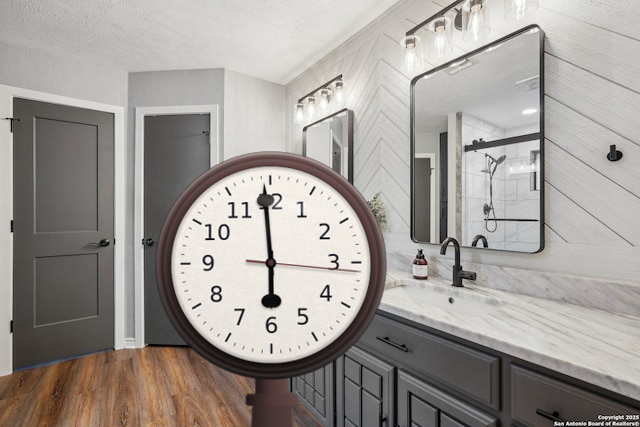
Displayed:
5:59:16
